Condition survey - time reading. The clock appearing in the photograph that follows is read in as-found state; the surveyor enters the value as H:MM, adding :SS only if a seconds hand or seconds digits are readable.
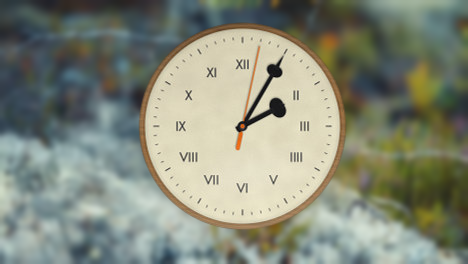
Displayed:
2:05:02
